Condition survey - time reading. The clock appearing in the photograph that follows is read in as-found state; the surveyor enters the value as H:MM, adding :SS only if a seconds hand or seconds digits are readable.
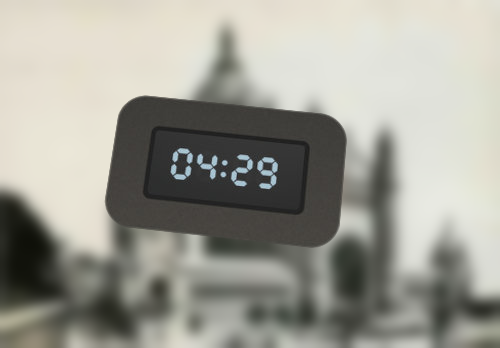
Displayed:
4:29
